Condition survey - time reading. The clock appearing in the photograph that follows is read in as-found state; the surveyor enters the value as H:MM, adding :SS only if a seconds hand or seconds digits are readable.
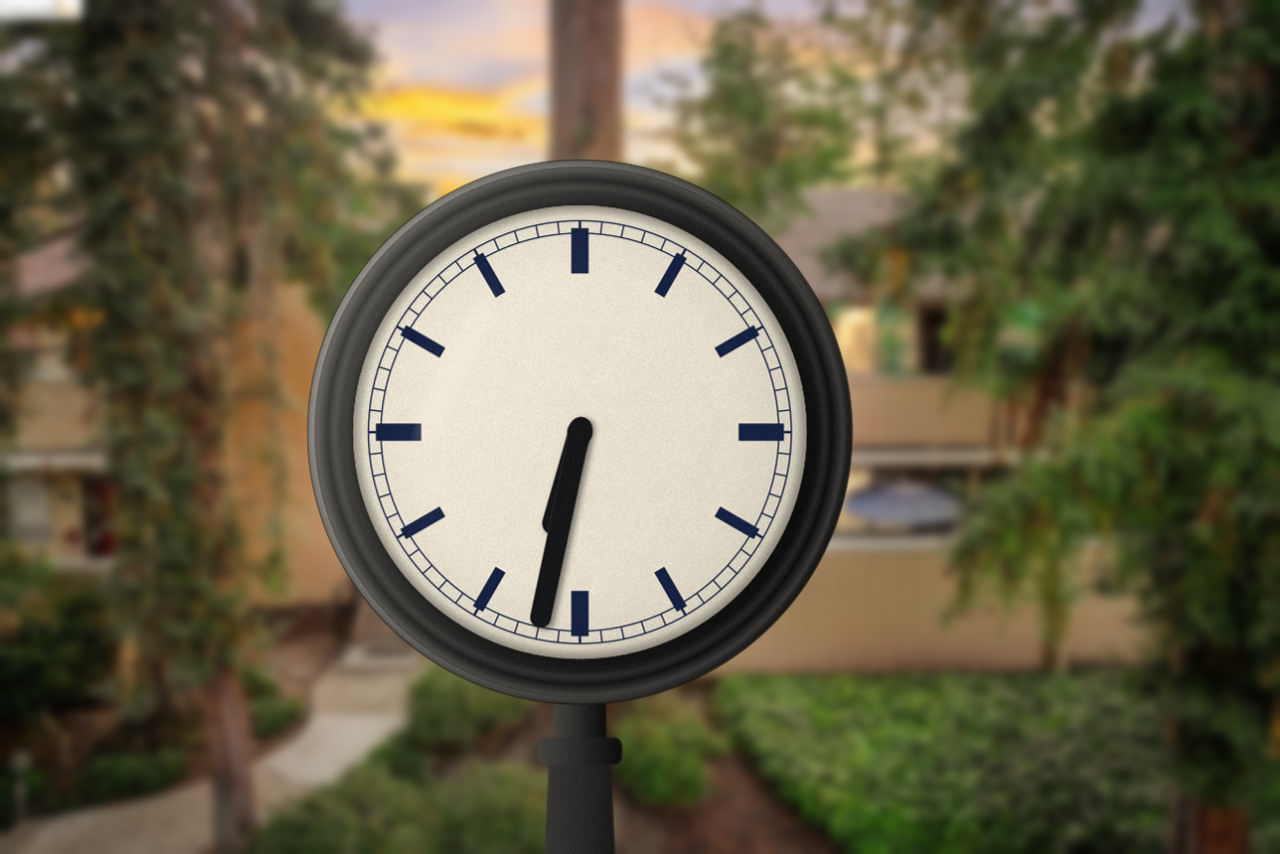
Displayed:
6:32
